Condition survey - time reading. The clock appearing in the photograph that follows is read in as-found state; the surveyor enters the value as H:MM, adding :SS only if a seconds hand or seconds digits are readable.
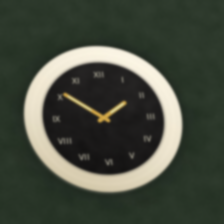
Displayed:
1:51
